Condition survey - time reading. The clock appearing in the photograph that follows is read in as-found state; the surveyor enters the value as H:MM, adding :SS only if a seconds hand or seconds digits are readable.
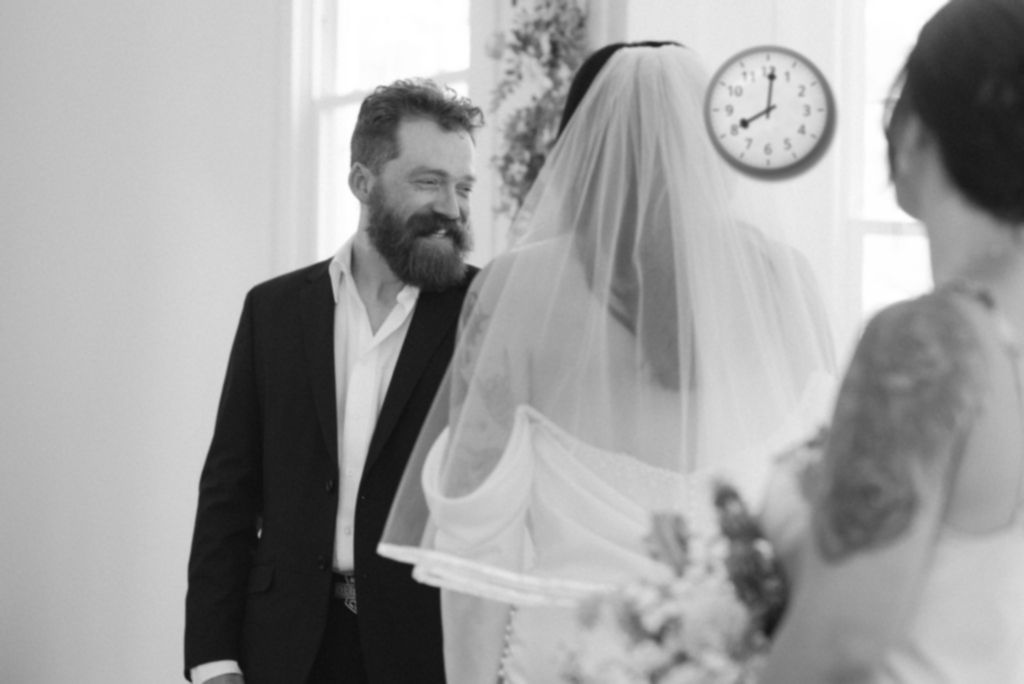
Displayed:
8:01
